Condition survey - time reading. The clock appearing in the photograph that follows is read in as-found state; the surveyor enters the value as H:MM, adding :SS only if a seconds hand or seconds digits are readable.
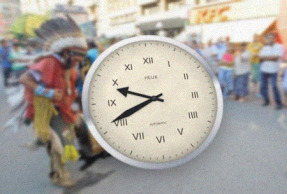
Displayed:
9:41
